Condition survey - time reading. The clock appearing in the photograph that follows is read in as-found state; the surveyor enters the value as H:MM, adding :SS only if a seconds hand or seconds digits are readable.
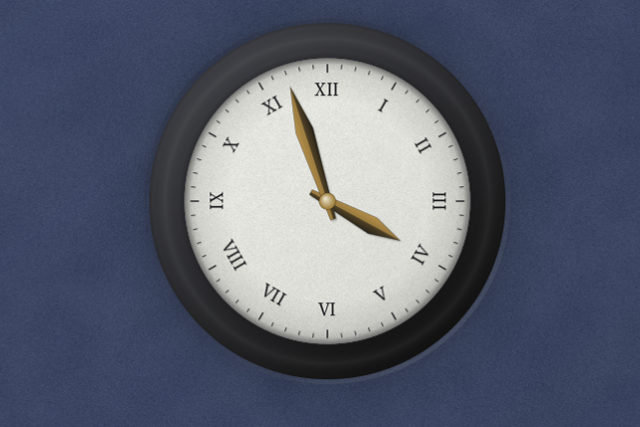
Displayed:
3:57
